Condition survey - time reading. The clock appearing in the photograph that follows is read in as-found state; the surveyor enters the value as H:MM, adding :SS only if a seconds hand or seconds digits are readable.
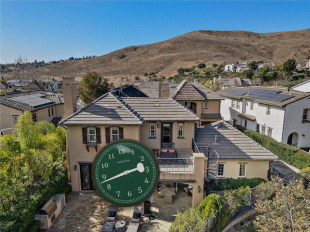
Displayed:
2:43
